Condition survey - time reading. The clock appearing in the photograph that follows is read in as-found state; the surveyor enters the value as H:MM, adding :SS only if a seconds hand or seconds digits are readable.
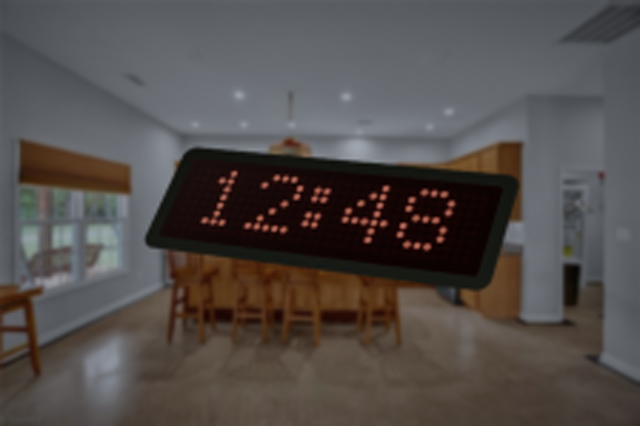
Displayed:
12:48
